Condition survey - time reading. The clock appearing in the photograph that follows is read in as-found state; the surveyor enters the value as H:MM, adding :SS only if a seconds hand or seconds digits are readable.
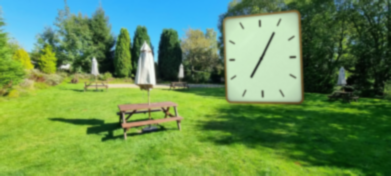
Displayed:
7:05
